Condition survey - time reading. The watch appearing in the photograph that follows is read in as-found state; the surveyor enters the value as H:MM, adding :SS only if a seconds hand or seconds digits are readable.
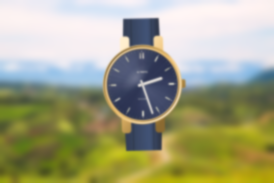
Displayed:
2:27
